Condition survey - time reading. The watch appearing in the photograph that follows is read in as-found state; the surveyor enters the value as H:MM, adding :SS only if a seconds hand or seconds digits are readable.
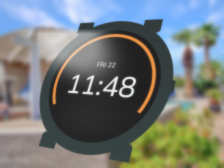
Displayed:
11:48
